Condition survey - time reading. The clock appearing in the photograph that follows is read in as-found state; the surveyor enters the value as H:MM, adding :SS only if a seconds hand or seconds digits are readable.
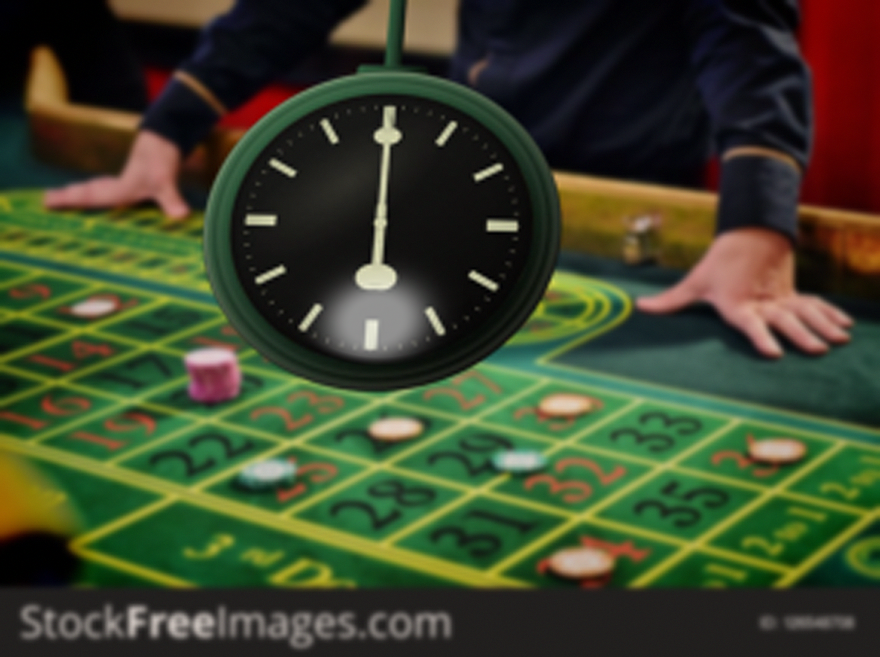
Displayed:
6:00
